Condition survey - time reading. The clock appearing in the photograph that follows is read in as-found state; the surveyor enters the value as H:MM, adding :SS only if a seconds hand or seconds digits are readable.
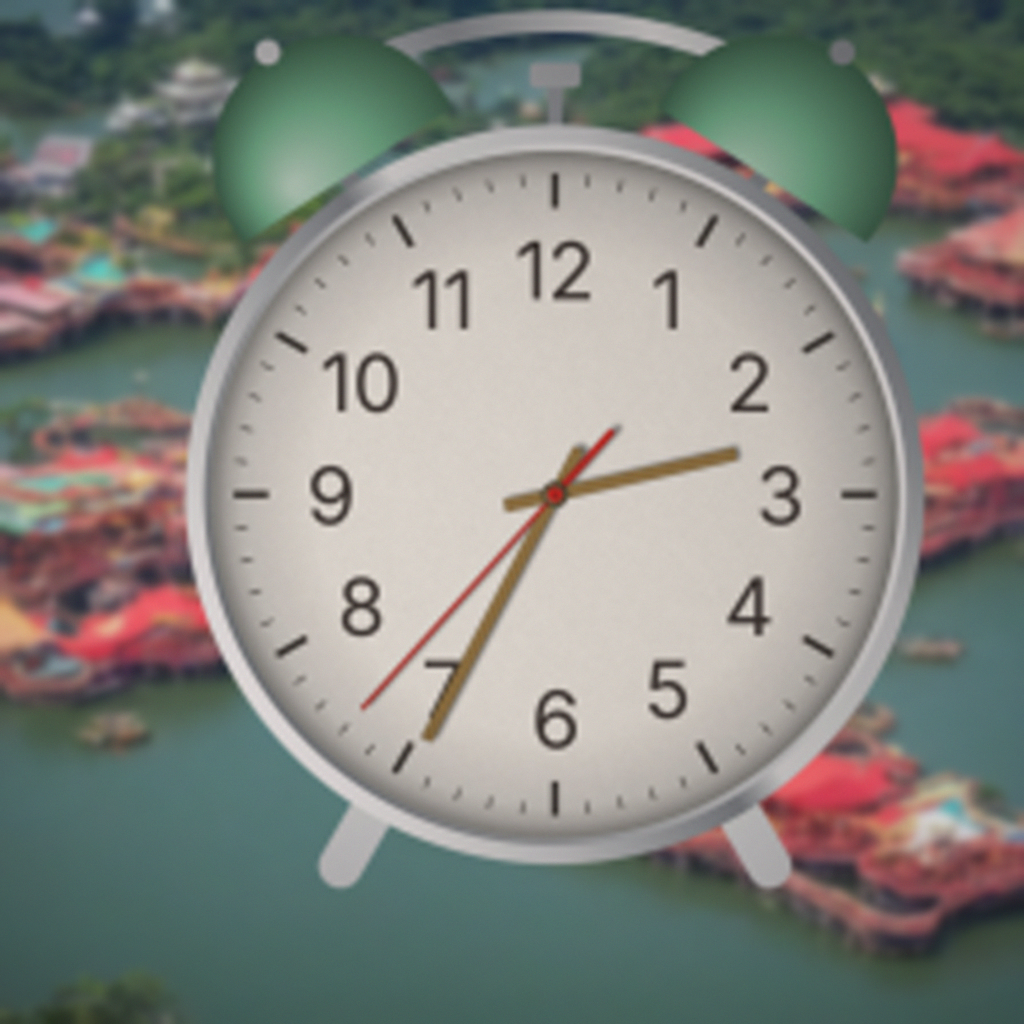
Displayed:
2:34:37
